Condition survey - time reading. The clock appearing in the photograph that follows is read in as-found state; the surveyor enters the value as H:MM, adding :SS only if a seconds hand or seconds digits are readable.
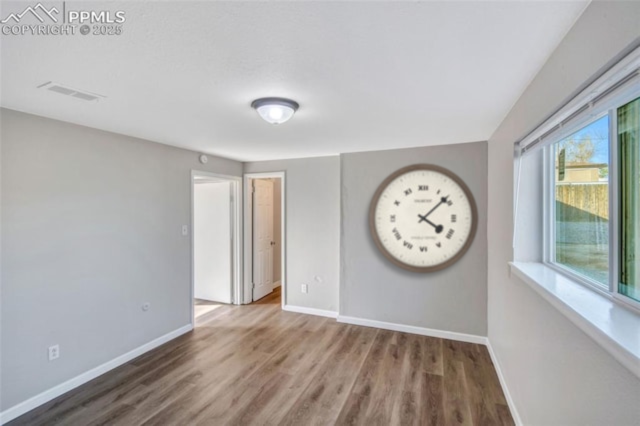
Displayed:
4:08
